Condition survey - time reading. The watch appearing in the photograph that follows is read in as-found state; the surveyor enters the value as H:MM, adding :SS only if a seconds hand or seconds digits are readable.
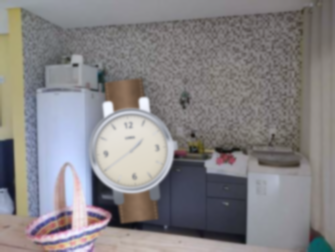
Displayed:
1:40
